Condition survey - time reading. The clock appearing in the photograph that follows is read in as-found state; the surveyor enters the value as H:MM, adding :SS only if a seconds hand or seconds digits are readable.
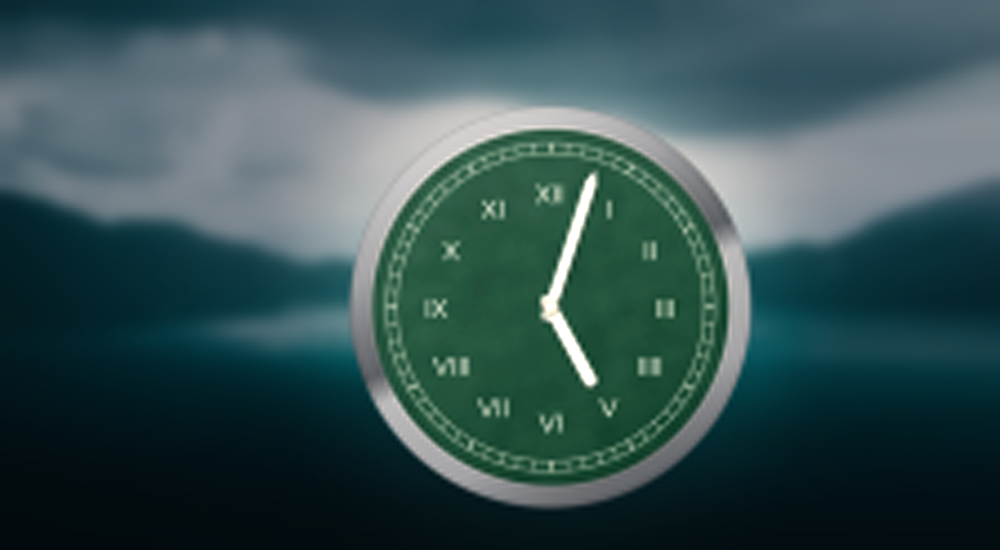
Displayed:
5:03
